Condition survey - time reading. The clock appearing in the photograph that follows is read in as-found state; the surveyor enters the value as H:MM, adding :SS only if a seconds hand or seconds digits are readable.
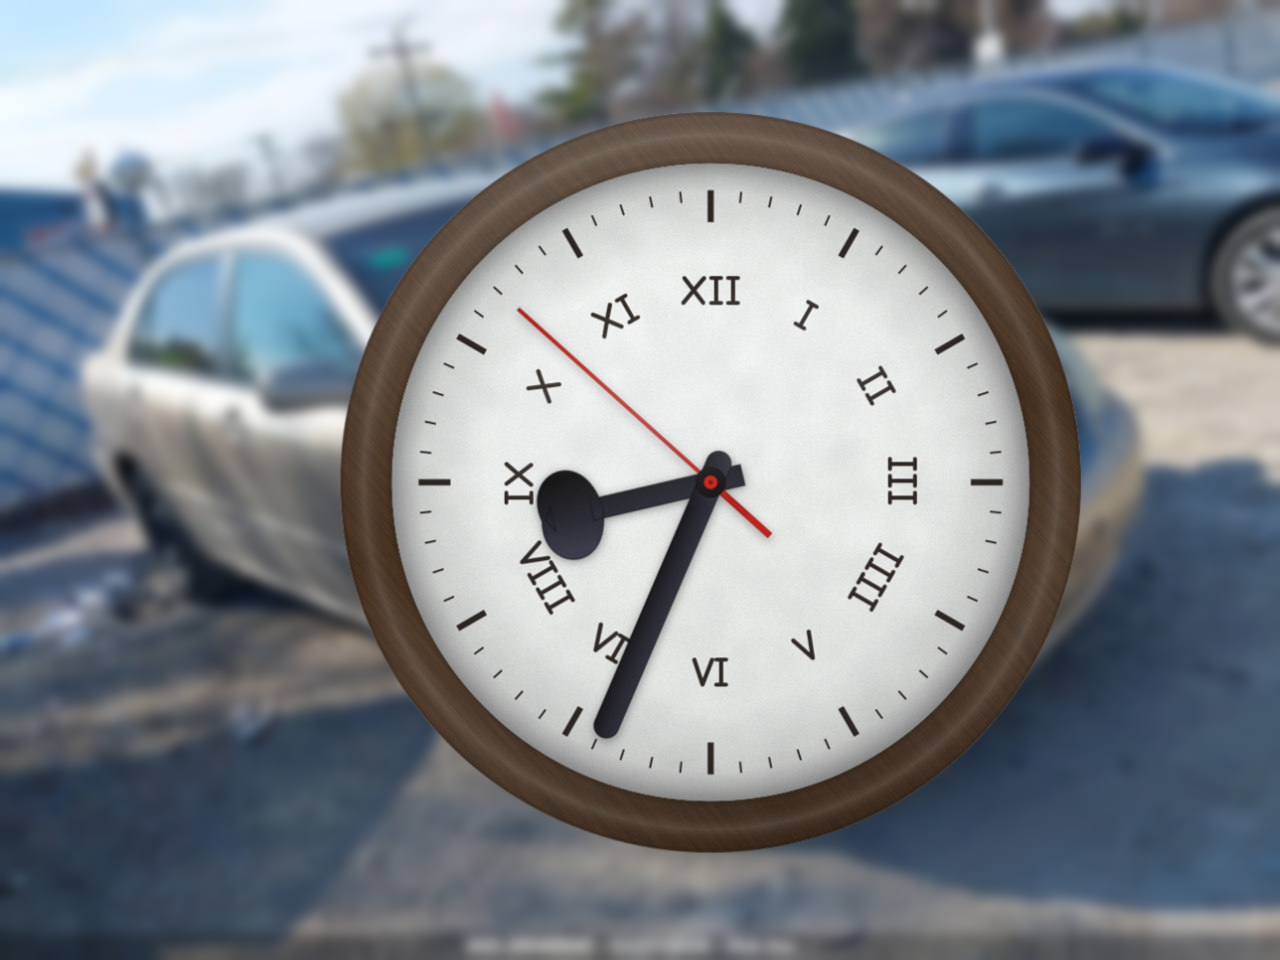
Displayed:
8:33:52
